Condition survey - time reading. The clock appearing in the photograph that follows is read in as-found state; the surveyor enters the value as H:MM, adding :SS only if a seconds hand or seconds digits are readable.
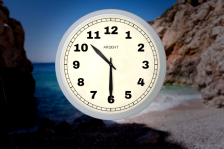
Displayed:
10:30
